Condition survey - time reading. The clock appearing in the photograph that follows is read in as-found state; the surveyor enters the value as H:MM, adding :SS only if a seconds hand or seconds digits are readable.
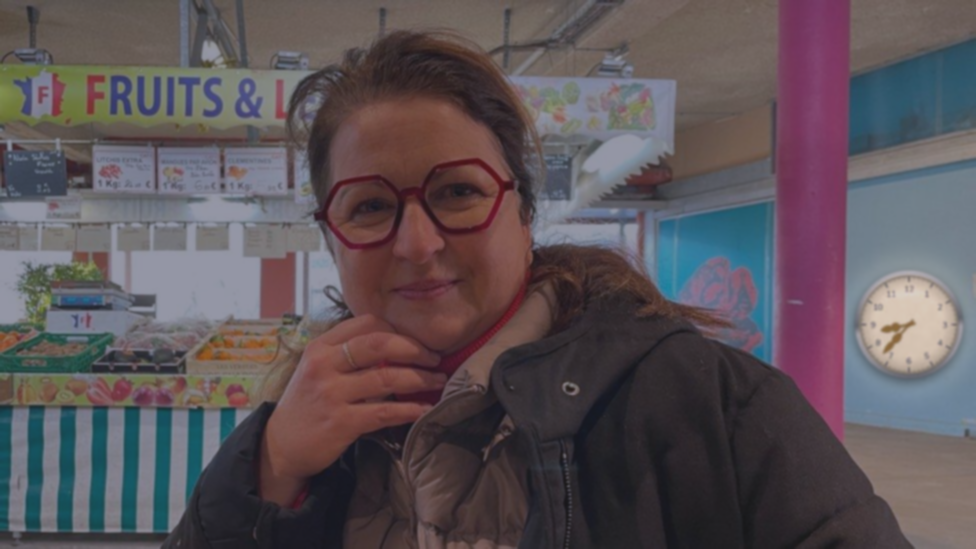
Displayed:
8:37
